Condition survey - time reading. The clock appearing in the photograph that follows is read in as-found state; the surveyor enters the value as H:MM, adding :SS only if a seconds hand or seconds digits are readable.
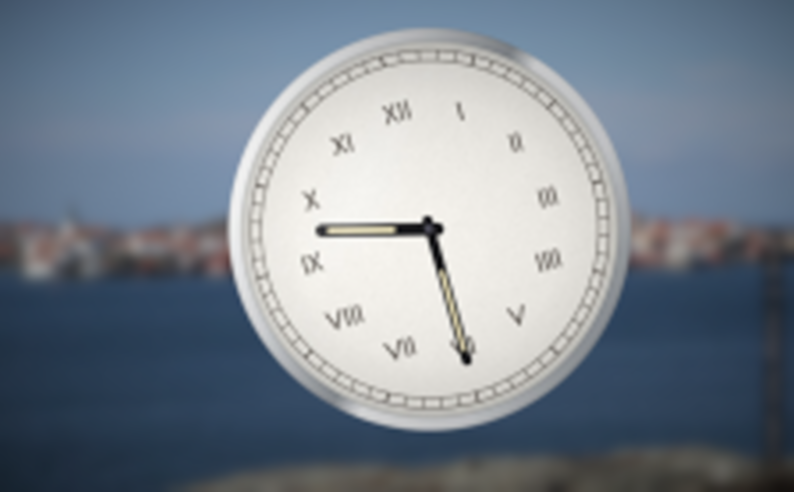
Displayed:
9:30
